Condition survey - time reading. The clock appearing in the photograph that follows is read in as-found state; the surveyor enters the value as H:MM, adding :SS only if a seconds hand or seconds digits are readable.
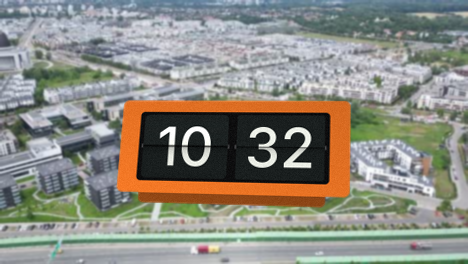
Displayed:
10:32
